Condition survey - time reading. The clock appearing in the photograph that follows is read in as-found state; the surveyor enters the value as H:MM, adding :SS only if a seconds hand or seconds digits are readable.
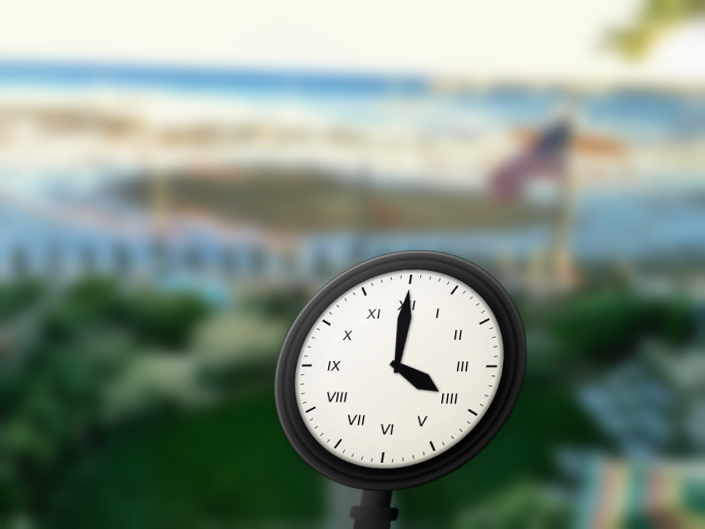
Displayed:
4:00
